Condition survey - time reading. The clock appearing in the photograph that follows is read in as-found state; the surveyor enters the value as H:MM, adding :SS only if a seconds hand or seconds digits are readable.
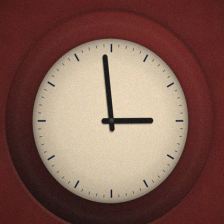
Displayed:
2:59
